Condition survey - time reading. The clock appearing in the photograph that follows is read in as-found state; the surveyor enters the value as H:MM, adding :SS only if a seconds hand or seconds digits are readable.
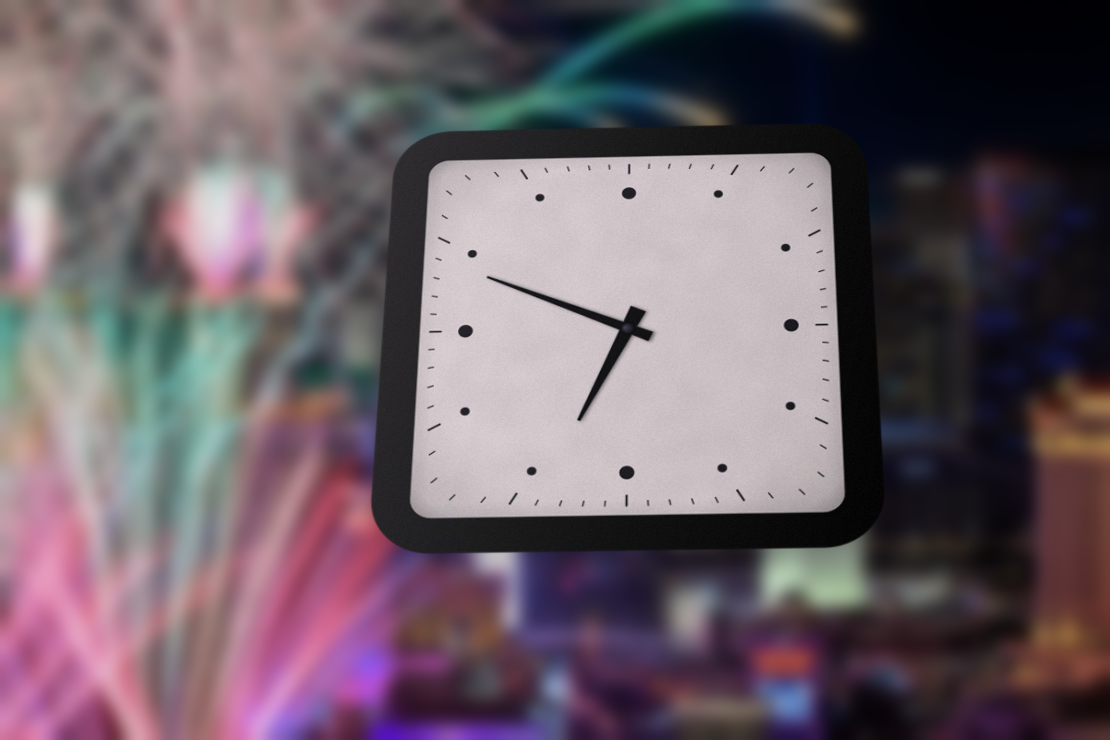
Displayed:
6:49
